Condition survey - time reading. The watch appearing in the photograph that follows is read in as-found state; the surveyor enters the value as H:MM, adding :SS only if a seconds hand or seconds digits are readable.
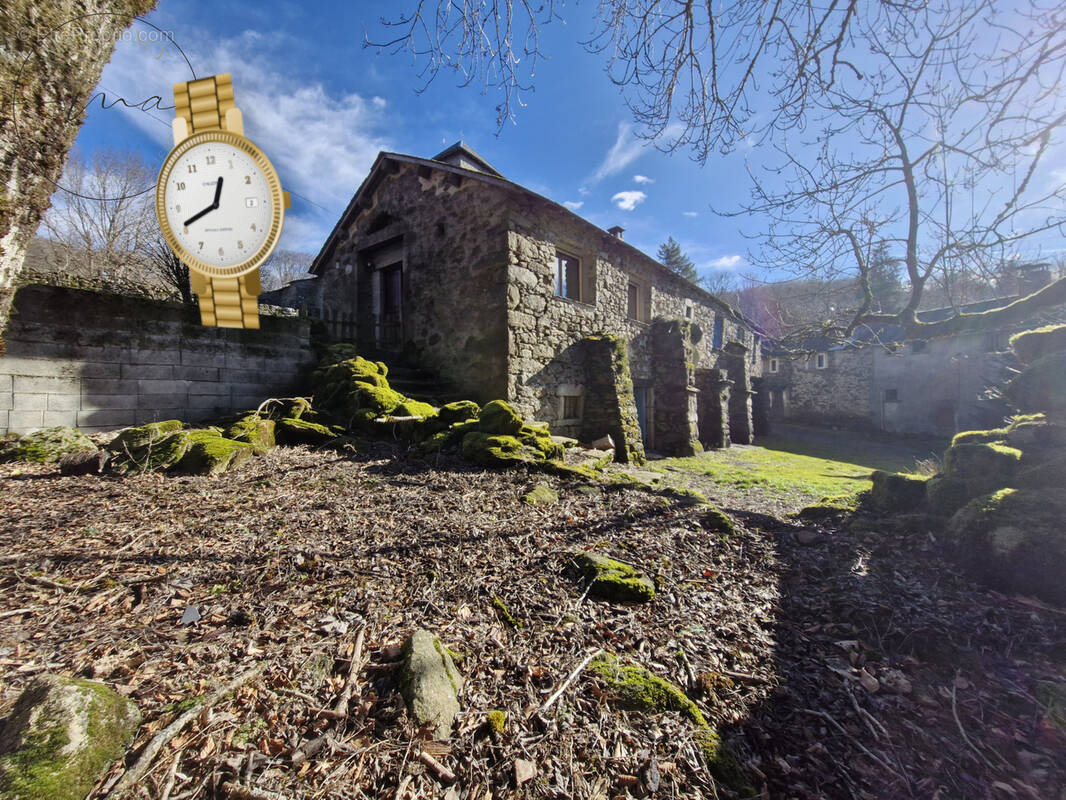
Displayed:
12:41
